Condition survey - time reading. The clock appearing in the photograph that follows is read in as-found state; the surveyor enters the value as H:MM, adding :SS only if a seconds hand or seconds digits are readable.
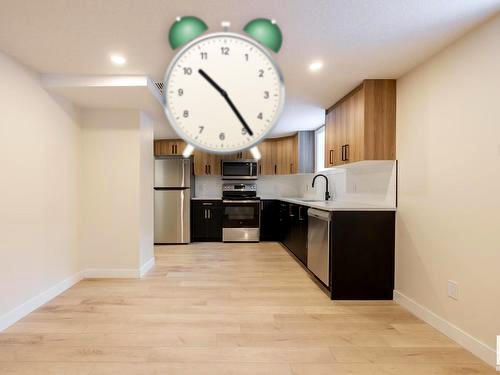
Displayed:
10:24
